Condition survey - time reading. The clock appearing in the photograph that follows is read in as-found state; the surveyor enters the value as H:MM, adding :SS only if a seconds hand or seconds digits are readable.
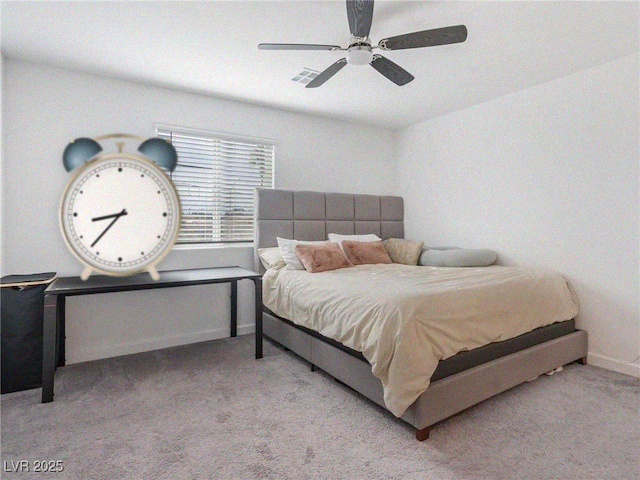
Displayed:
8:37
